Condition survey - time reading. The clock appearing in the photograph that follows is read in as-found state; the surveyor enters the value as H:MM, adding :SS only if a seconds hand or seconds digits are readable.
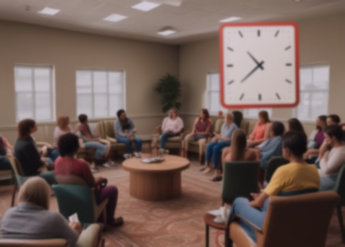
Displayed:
10:38
